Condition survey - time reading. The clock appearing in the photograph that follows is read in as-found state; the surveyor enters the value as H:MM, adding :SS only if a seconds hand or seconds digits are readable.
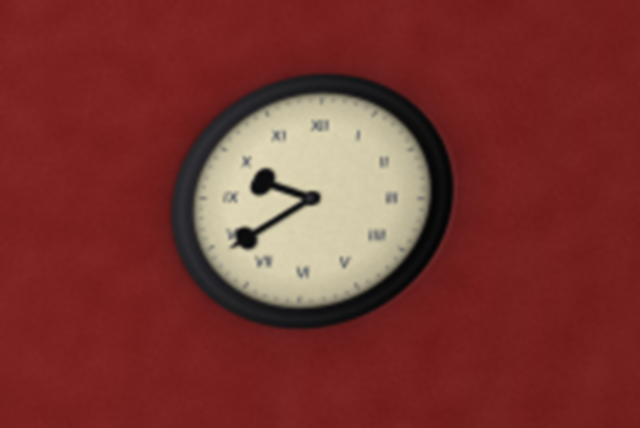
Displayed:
9:39
